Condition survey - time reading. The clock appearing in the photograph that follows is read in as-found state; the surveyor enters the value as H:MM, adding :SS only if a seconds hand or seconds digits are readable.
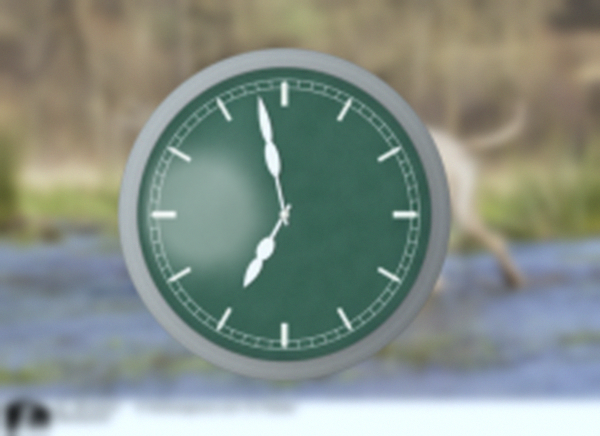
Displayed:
6:58
